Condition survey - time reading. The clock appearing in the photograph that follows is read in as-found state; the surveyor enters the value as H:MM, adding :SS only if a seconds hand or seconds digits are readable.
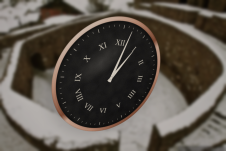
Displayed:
1:02
